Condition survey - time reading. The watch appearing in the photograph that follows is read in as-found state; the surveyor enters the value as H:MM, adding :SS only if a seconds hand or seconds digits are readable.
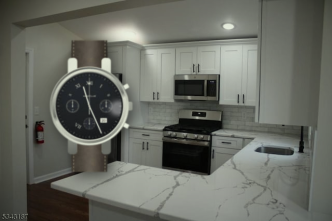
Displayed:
11:26
